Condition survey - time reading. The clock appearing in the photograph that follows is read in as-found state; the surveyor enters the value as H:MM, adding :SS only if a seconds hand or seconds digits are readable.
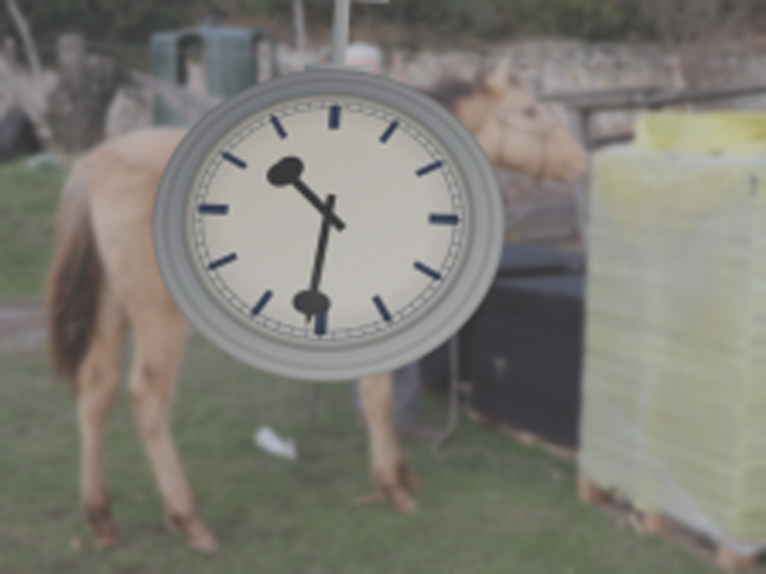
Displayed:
10:31
